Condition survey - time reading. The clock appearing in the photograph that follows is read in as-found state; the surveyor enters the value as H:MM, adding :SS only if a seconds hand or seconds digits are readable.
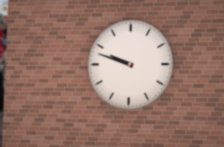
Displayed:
9:48
